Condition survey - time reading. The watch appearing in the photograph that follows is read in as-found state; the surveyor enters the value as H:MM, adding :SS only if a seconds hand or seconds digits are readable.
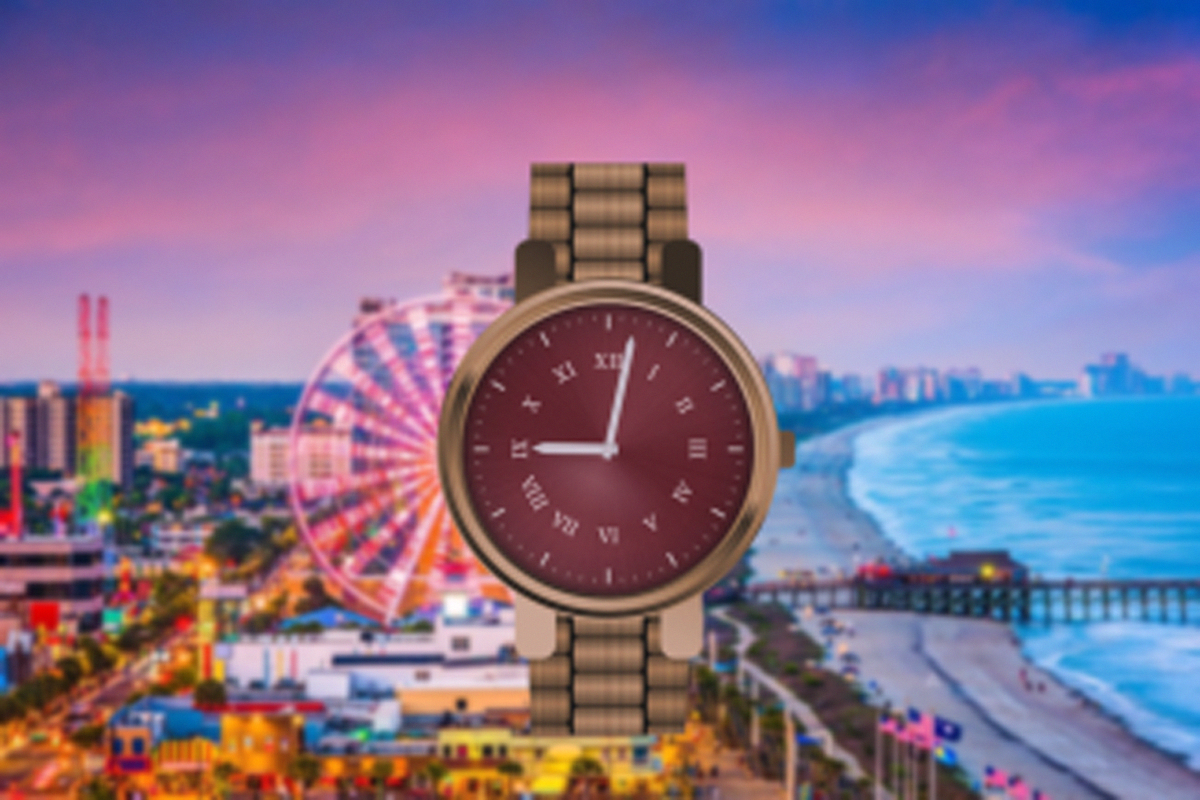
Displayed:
9:02
